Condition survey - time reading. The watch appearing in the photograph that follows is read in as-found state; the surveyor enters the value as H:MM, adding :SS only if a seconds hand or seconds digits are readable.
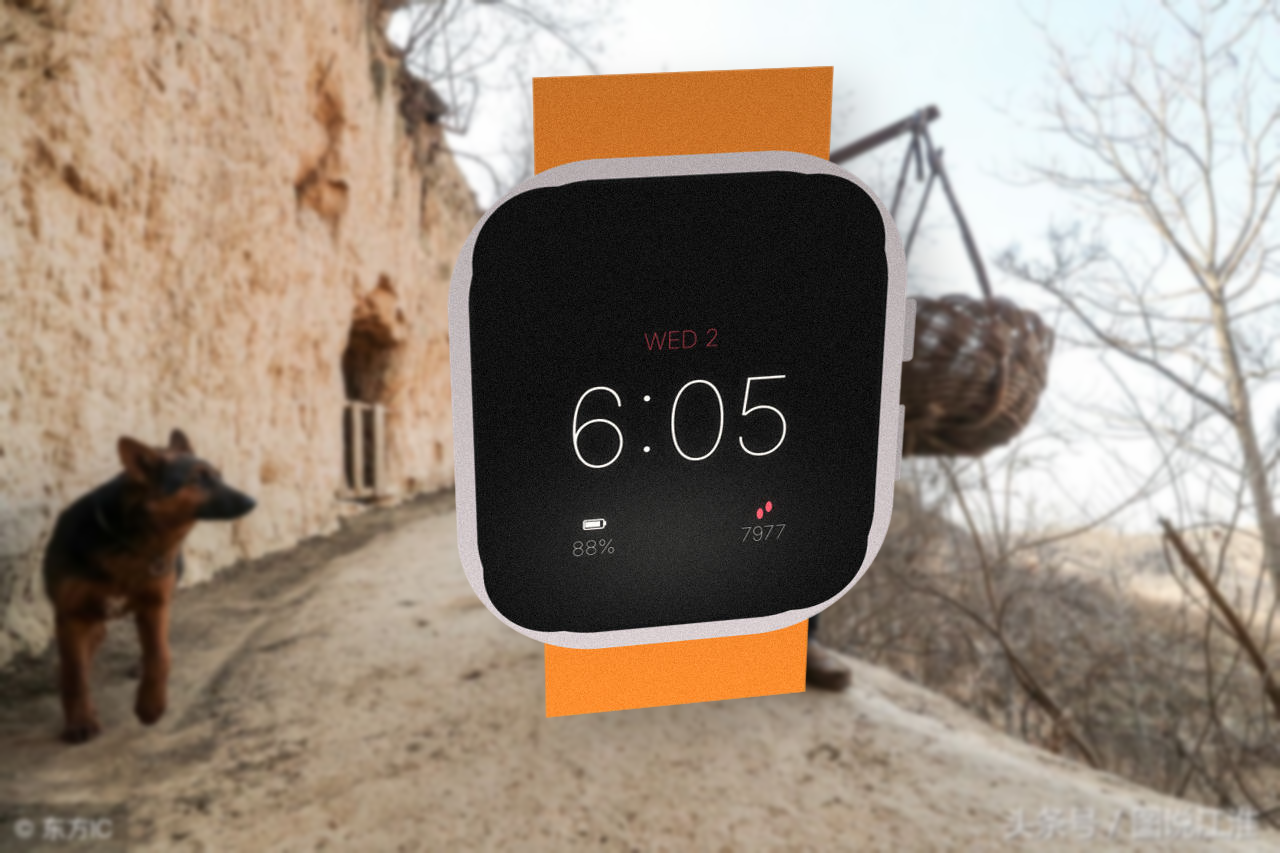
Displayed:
6:05
